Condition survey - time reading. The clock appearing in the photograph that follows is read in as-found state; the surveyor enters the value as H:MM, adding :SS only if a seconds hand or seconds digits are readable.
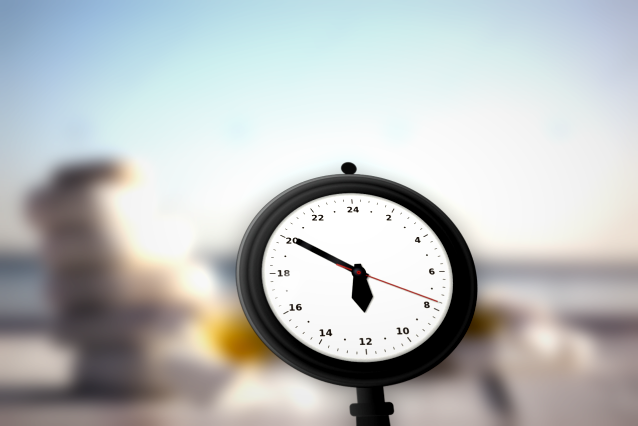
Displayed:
11:50:19
